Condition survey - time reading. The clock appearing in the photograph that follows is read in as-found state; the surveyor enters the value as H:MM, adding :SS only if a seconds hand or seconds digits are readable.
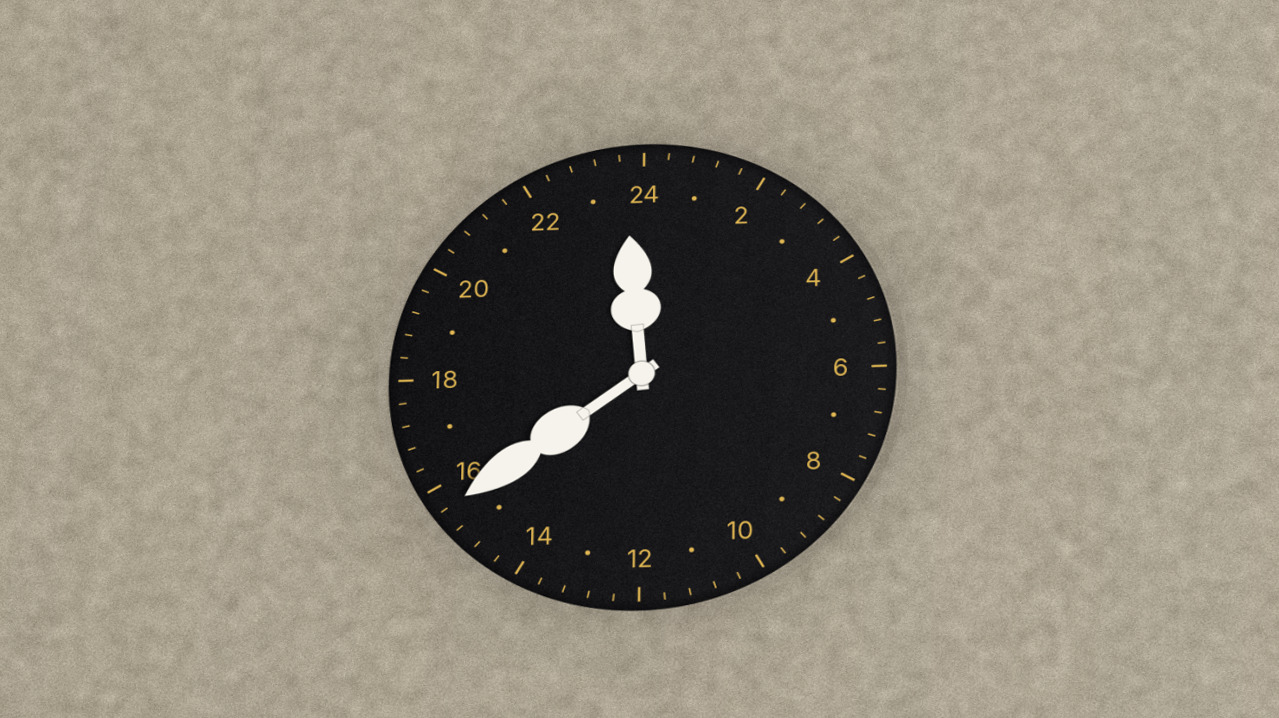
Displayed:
23:39
